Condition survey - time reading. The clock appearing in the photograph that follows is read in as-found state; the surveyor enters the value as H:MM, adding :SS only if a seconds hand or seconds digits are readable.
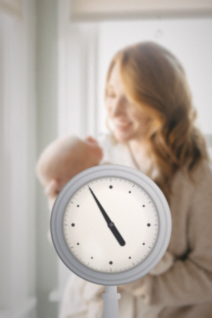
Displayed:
4:55
